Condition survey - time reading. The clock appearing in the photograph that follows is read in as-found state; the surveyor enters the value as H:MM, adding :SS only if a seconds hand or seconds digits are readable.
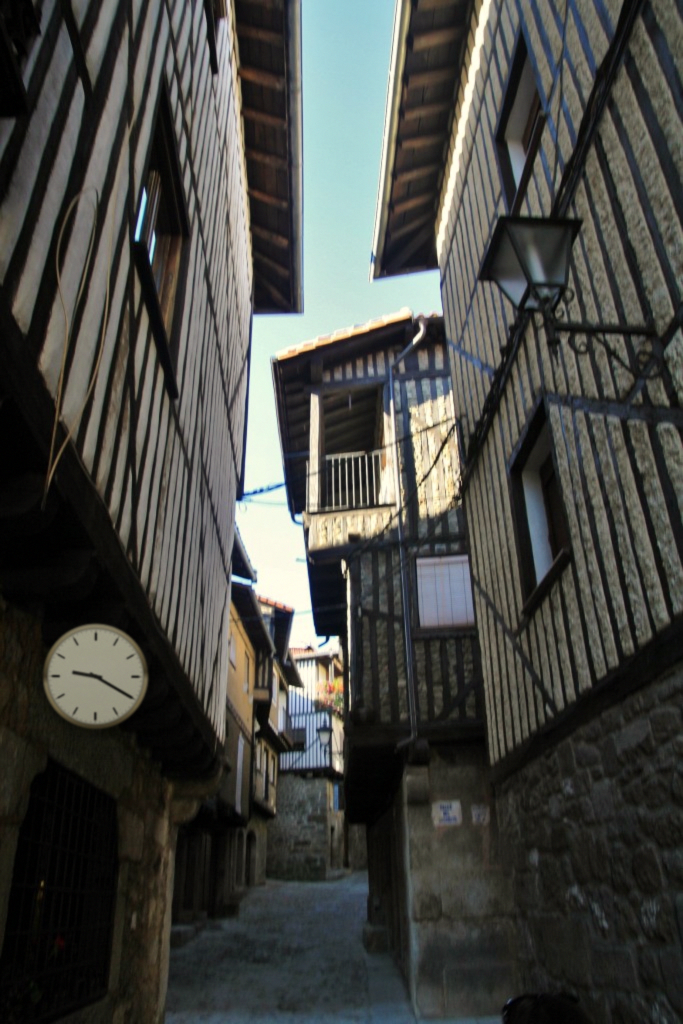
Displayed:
9:20
